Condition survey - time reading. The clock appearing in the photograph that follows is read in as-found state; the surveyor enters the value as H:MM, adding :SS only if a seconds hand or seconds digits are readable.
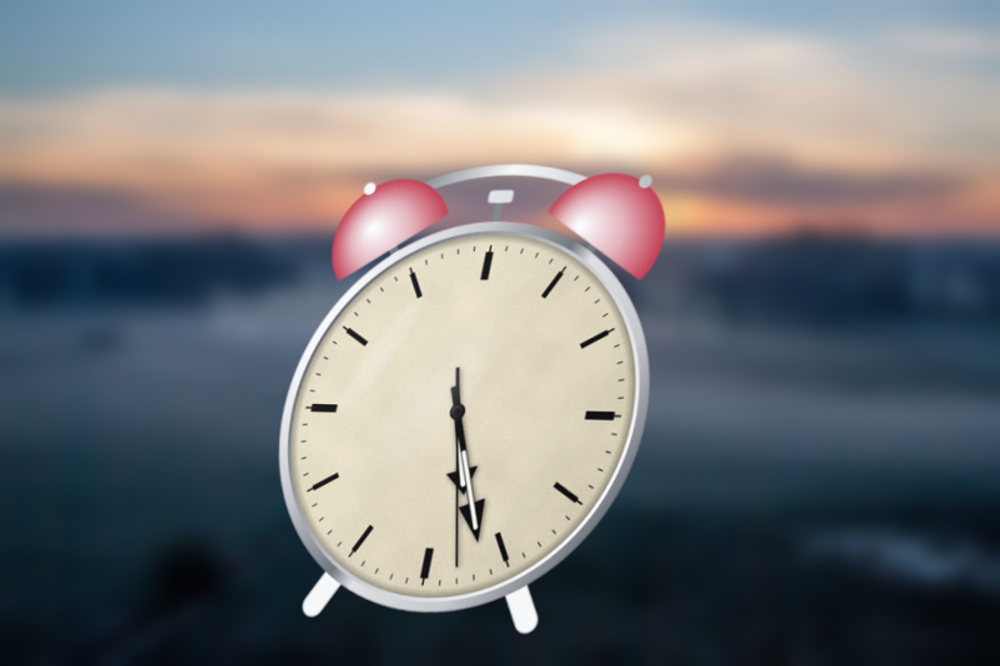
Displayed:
5:26:28
